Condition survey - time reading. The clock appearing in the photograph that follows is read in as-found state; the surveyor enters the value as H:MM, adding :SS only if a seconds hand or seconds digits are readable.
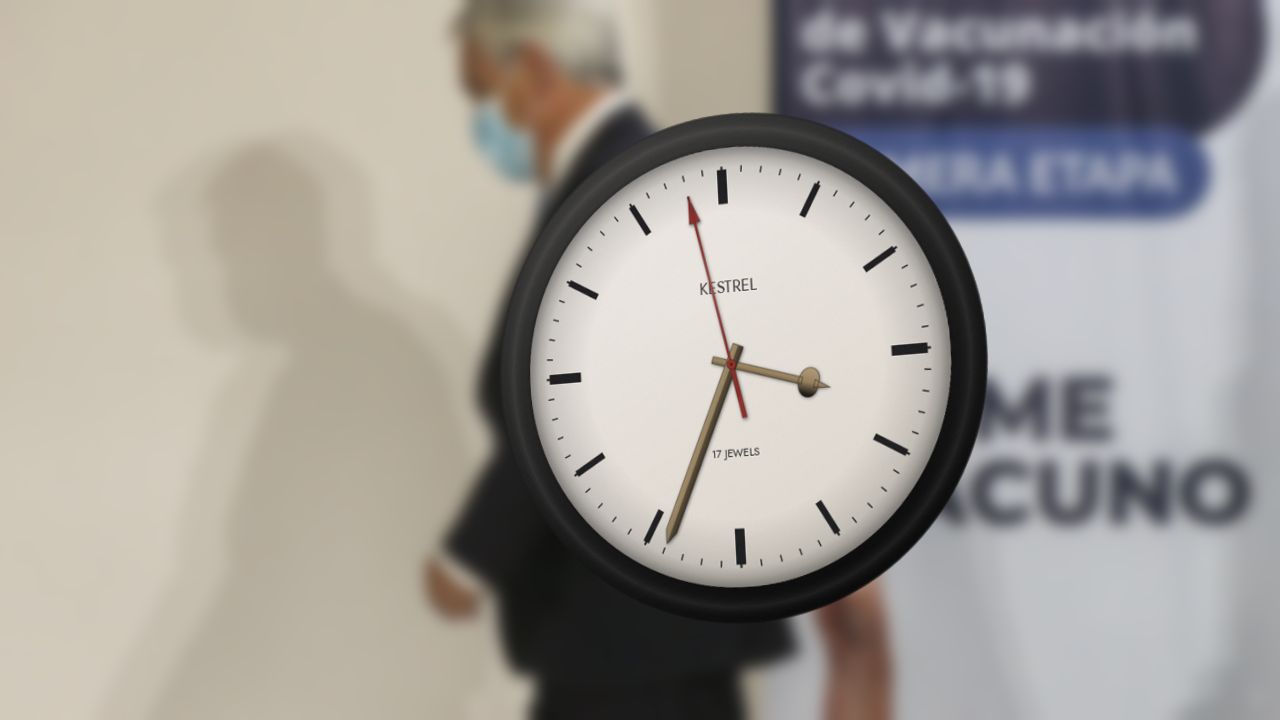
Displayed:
3:33:58
